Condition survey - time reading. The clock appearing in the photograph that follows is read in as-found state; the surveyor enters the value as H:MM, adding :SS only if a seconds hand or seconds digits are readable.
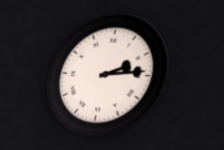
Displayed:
2:14
